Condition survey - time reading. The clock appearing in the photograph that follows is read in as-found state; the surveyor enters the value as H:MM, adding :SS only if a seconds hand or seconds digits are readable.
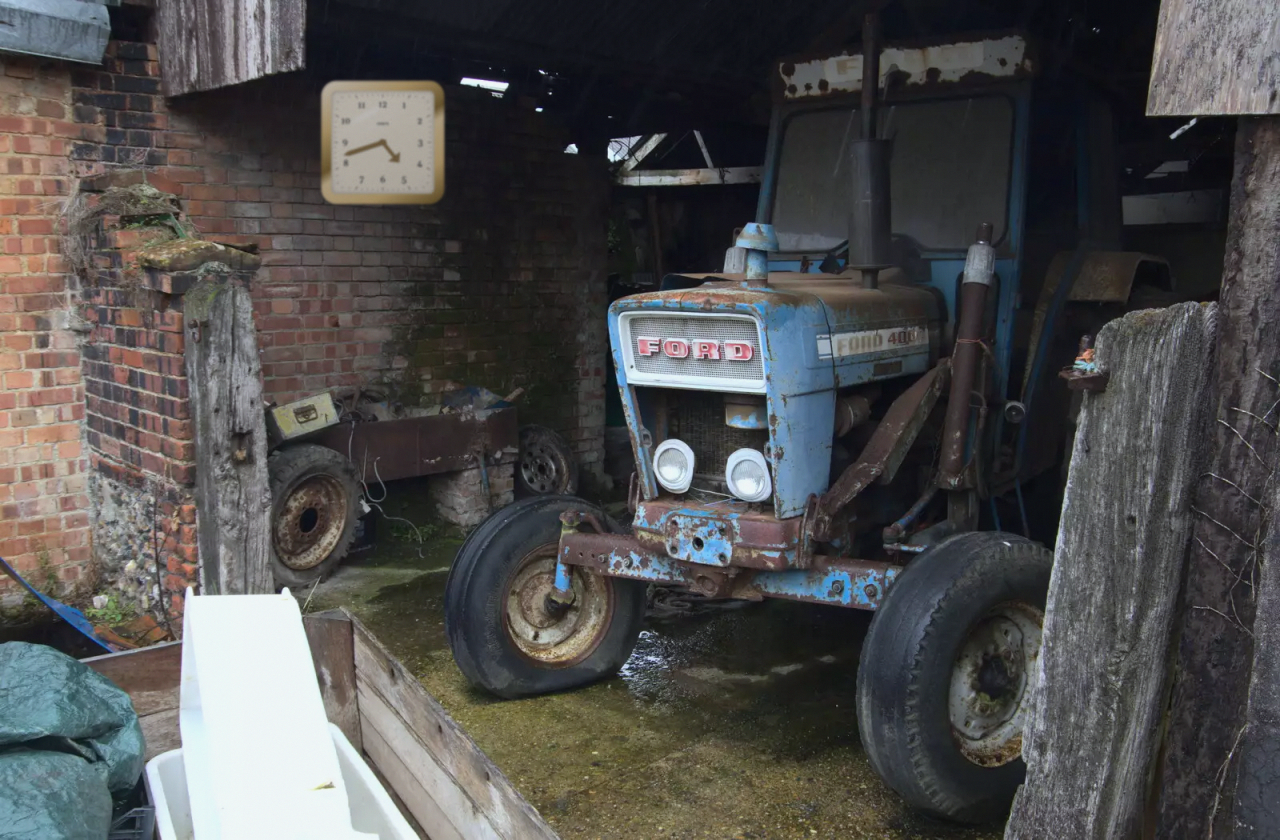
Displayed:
4:42
